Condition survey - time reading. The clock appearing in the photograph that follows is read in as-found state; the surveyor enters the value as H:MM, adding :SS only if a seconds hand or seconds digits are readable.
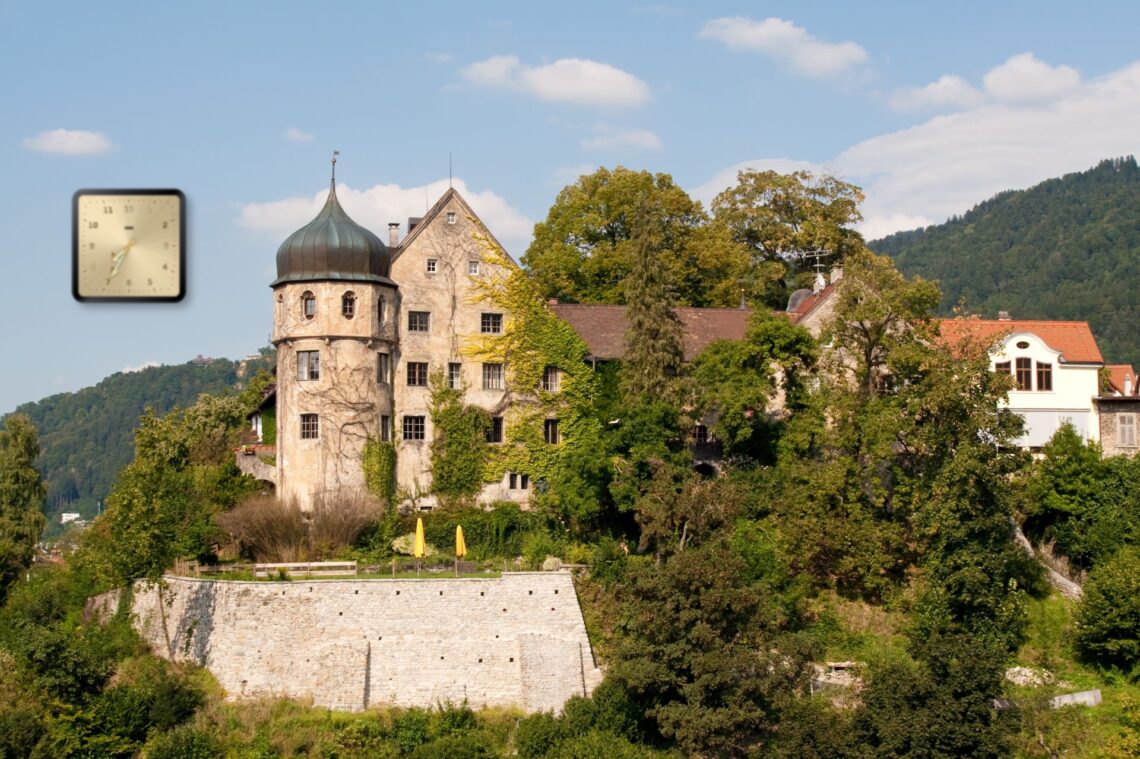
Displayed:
7:35
